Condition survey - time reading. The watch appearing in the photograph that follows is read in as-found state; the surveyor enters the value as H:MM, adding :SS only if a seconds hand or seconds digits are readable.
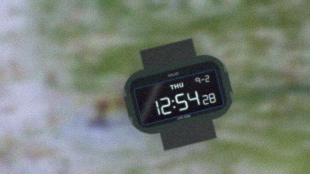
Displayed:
12:54:28
